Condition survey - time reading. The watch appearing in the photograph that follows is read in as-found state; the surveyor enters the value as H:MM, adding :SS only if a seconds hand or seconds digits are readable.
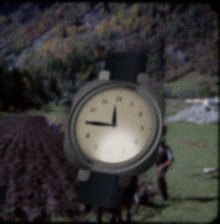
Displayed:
11:45
